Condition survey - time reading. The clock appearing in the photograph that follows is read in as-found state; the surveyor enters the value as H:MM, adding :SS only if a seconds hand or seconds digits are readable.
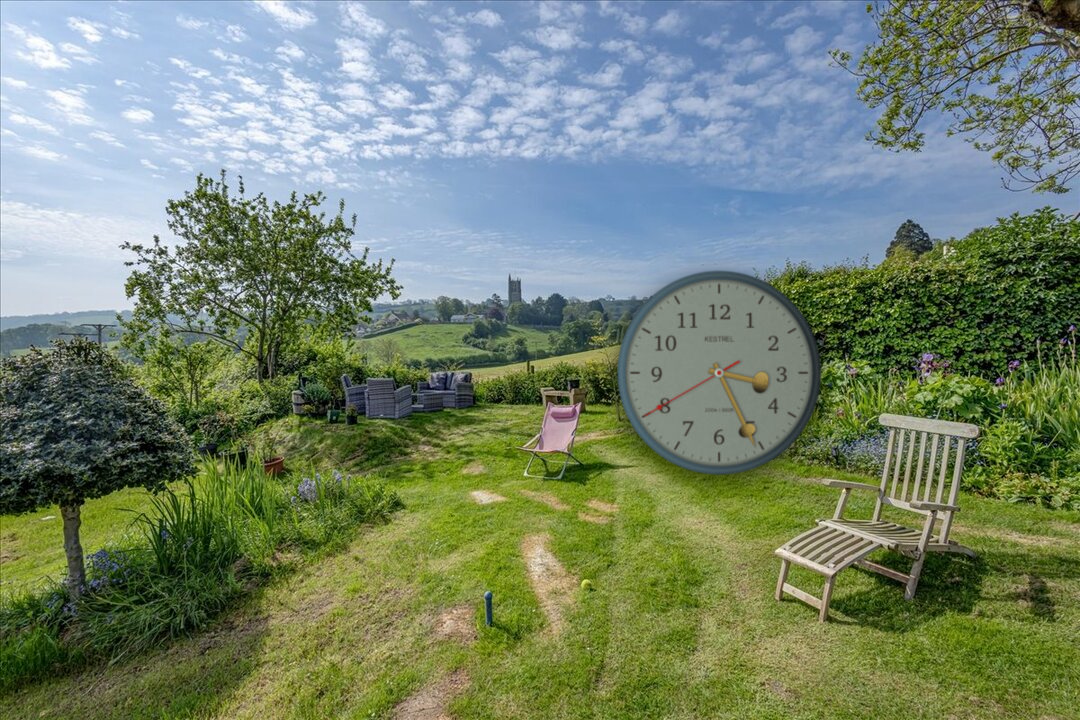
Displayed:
3:25:40
